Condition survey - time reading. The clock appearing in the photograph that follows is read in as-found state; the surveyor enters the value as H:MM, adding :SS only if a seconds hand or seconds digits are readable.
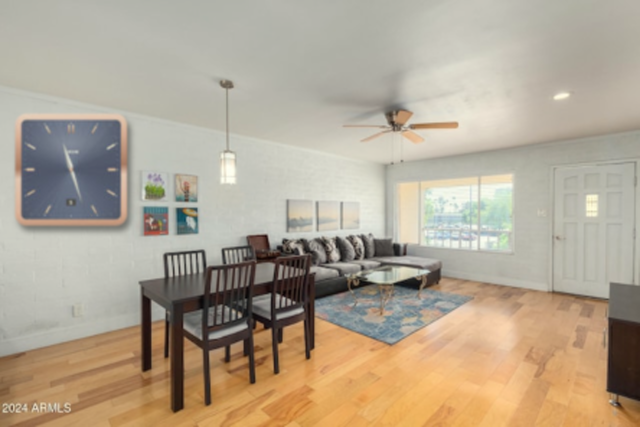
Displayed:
11:27
